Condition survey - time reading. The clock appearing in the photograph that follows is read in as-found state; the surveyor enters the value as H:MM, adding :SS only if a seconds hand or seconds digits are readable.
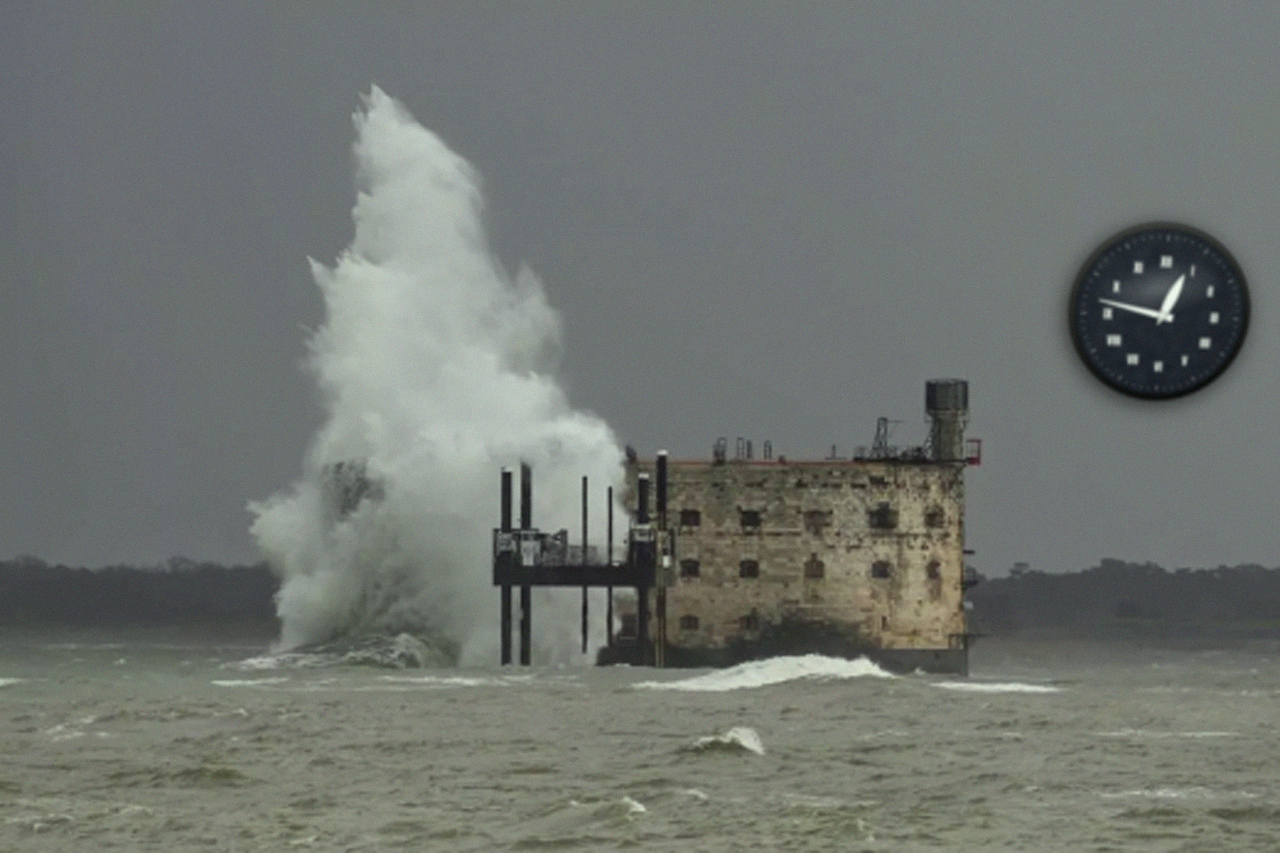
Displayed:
12:47
